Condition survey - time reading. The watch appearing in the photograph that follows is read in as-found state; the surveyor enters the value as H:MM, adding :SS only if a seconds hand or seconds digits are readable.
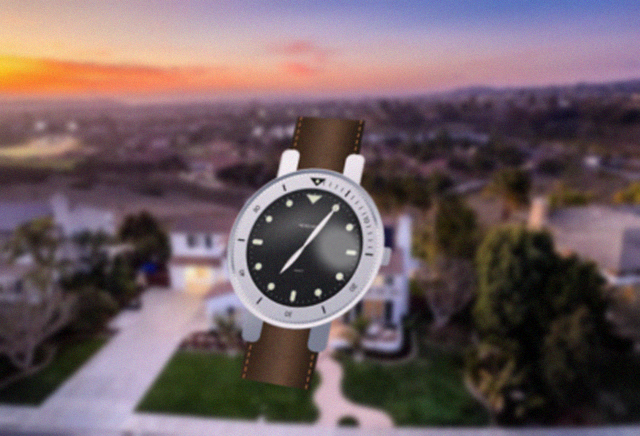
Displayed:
7:05
